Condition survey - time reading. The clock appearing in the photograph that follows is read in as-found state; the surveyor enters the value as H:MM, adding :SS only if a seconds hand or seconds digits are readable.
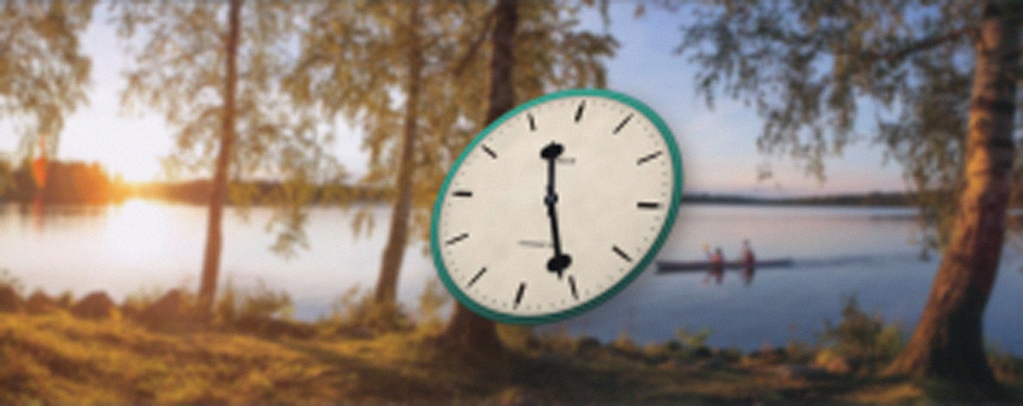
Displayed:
11:26
